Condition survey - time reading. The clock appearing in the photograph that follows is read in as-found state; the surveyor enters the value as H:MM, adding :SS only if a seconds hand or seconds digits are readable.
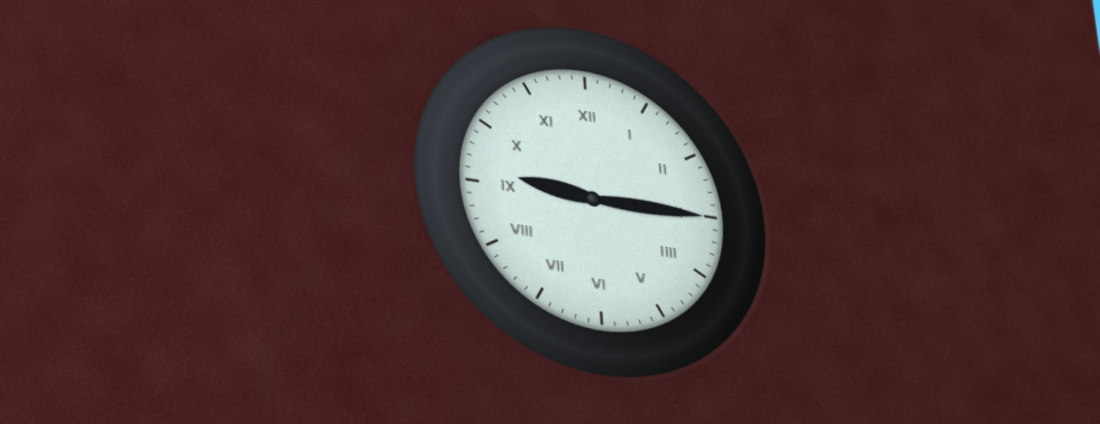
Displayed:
9:15
